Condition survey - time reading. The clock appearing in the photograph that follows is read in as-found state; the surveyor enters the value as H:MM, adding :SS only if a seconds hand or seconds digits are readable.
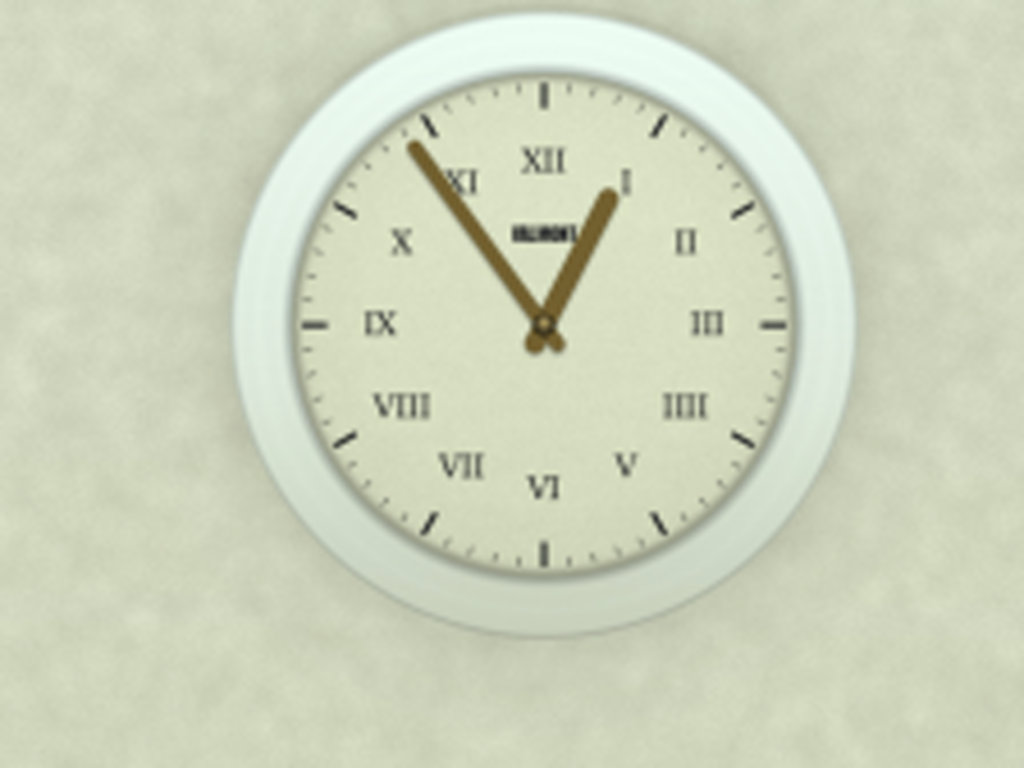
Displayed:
12:54
